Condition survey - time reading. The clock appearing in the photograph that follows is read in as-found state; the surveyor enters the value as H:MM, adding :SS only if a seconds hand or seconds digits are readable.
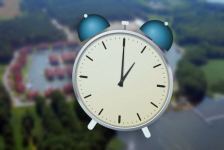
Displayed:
1:00
